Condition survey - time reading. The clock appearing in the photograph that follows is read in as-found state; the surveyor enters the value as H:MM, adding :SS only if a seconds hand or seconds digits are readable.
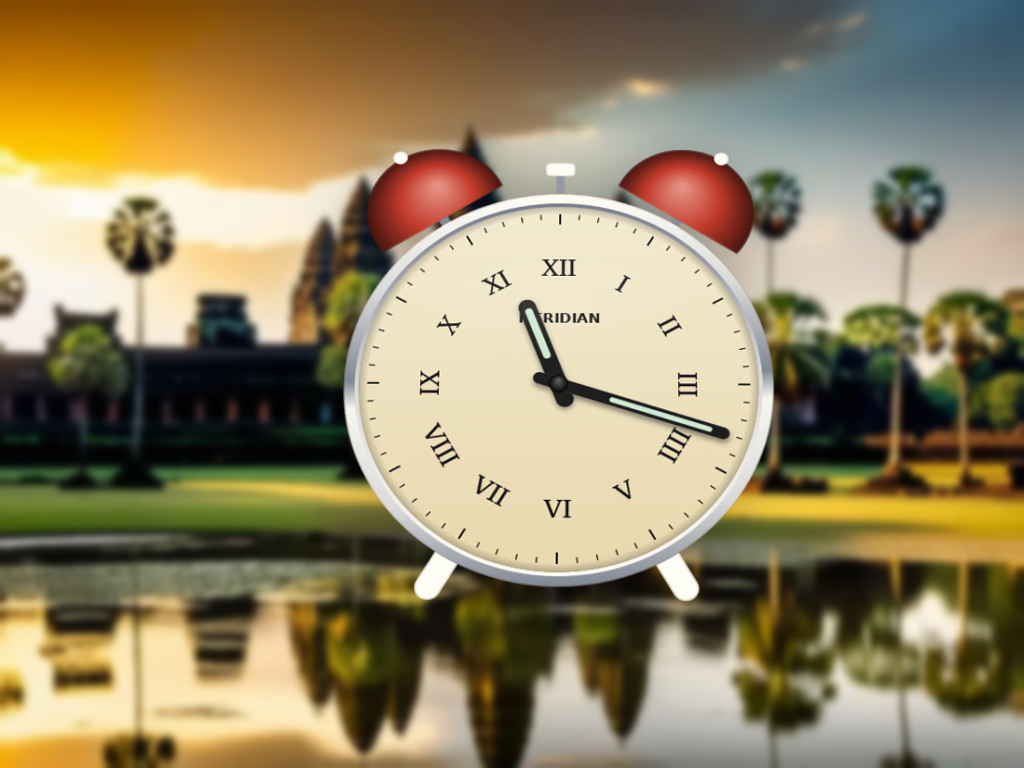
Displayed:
11:18
